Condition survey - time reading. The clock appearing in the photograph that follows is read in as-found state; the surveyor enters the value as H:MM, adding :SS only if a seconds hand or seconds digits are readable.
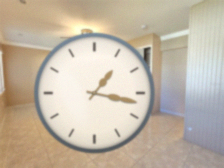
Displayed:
1:17
